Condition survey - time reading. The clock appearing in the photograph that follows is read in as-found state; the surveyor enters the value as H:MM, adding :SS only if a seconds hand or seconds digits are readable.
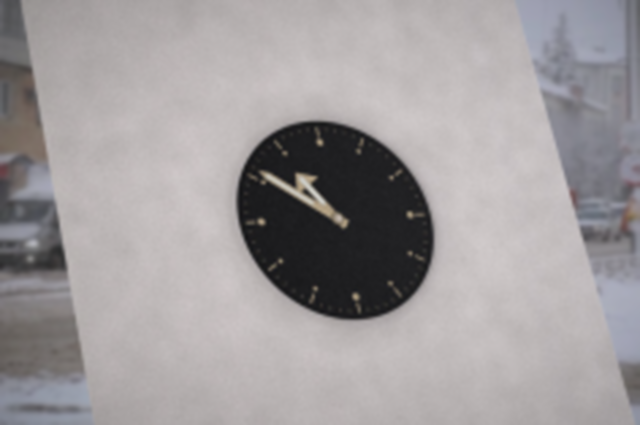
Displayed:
10:51
